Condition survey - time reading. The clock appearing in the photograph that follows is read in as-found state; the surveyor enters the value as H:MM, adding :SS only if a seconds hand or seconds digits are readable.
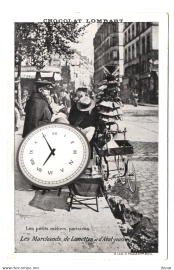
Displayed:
6:55
